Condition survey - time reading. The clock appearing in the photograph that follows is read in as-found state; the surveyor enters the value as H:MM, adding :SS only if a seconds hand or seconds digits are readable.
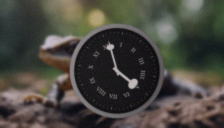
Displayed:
5:01
